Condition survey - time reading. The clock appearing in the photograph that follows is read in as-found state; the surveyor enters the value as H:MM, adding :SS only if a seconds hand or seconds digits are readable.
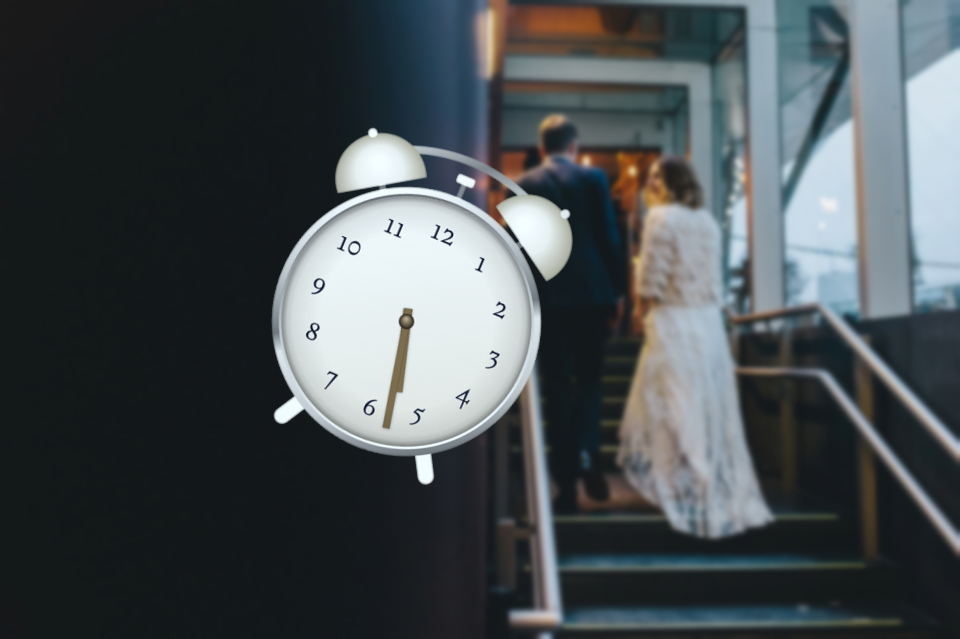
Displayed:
5:28
